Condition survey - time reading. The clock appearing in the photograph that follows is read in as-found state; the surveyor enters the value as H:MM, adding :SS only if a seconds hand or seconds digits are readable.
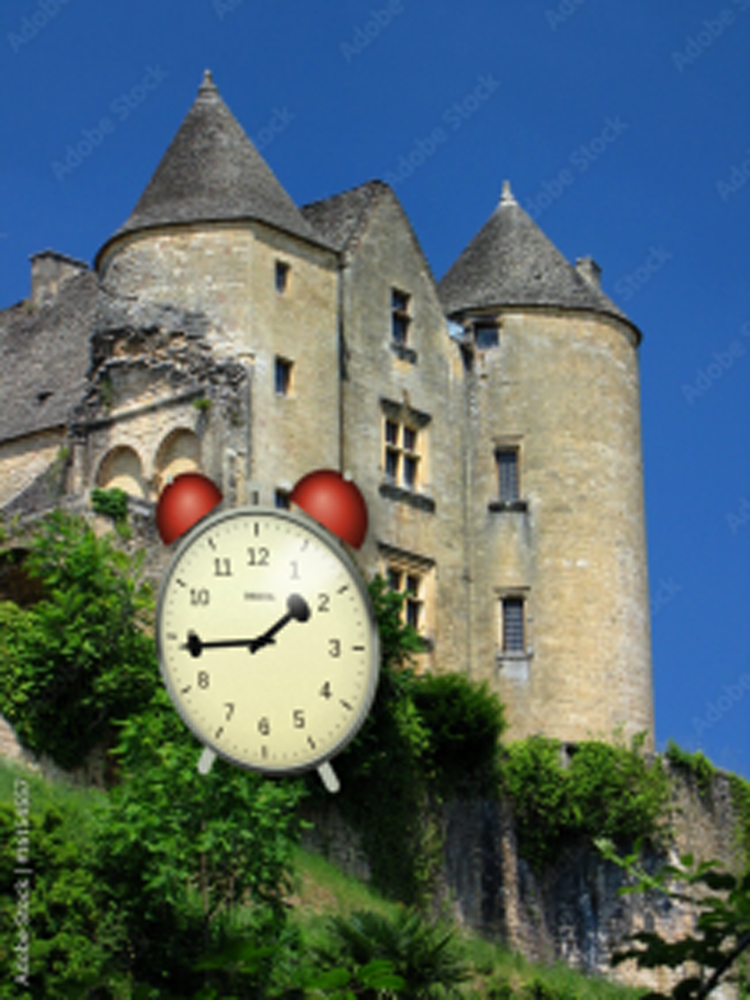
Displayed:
1:44
